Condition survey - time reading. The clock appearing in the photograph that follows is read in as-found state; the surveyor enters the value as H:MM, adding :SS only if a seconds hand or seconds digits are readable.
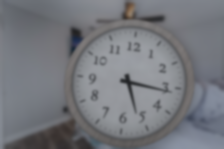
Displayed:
5:16
